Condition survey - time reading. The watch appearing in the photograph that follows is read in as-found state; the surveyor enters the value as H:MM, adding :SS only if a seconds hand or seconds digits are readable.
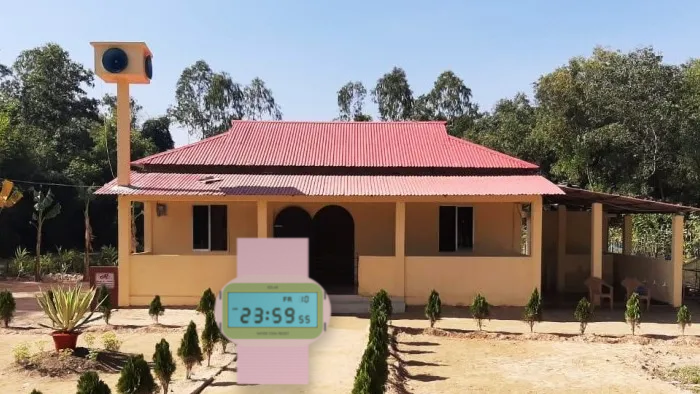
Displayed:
23:59
